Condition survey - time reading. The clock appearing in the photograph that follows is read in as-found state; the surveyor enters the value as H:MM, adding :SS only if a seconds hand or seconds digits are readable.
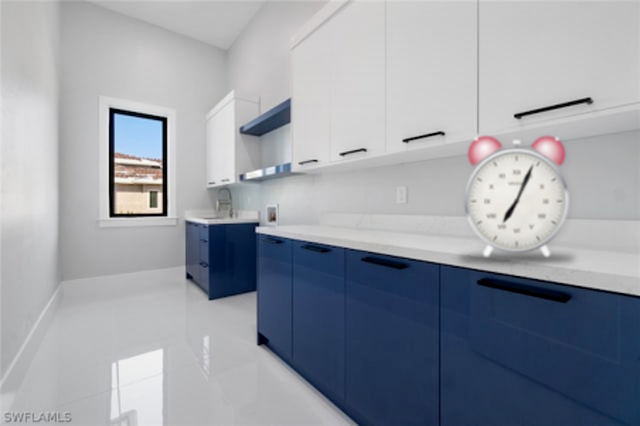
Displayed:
7:04
